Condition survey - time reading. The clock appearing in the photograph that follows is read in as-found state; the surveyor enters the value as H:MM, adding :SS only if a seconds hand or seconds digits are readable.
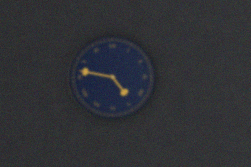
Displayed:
4:47
